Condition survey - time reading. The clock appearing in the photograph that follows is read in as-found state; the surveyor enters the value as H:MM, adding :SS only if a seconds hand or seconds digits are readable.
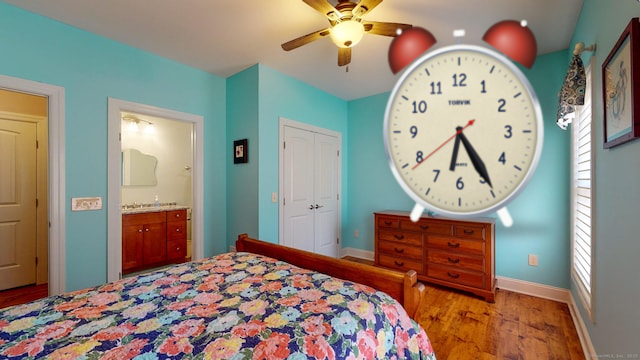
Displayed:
6:24:39
